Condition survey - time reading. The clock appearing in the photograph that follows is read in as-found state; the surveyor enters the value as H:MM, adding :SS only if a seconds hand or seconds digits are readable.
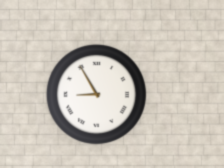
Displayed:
8:55
